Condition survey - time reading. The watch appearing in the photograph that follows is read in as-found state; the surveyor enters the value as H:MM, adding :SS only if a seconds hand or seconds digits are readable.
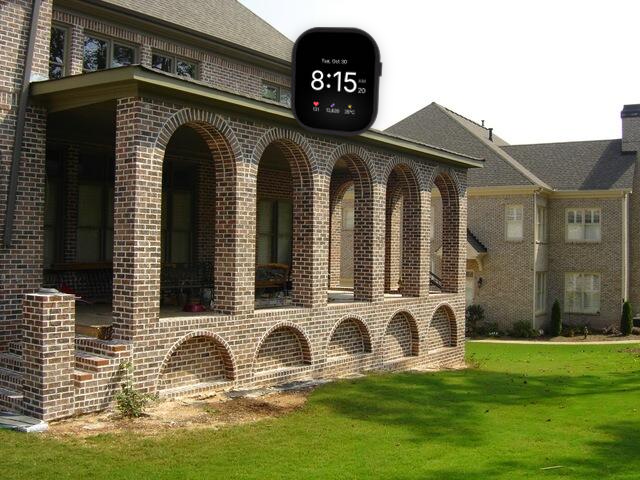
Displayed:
8:15
